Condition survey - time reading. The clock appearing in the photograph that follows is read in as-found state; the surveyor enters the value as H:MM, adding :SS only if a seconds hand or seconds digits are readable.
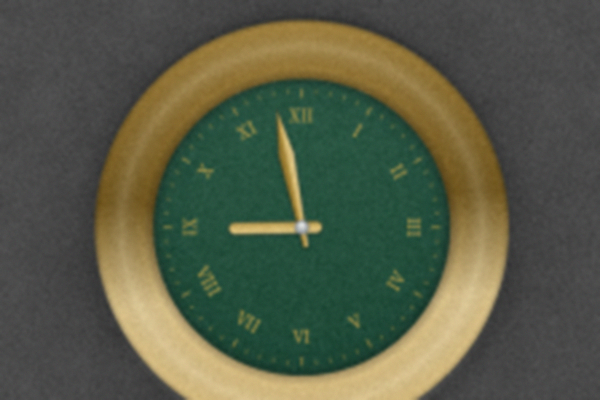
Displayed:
8:58
